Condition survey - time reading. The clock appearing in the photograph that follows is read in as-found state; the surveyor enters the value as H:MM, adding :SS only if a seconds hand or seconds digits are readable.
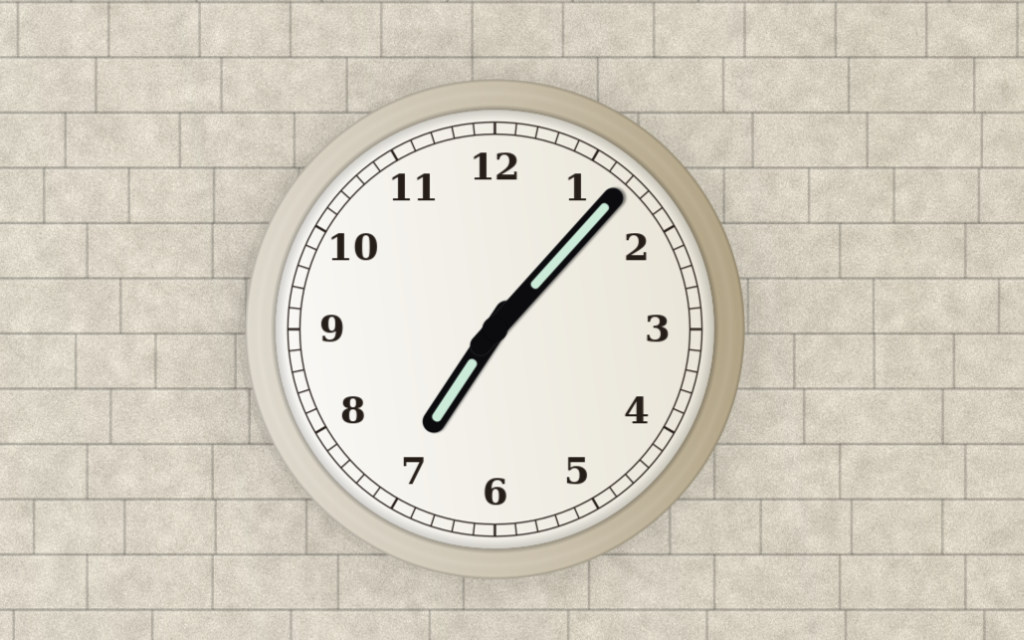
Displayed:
7:07
